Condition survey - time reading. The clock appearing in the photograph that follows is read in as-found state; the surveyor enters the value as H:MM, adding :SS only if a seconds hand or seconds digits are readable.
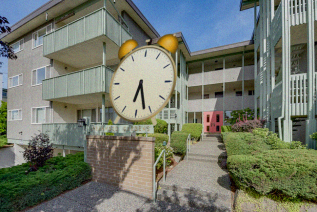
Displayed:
6:27
